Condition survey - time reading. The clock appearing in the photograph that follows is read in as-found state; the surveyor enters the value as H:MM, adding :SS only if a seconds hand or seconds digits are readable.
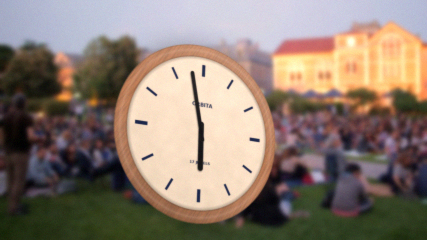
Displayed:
5:58
